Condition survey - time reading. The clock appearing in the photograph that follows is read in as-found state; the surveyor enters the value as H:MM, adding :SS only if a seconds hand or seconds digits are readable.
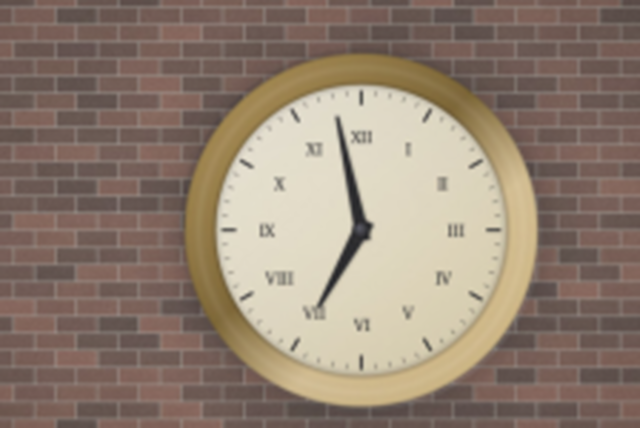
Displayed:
6:58
